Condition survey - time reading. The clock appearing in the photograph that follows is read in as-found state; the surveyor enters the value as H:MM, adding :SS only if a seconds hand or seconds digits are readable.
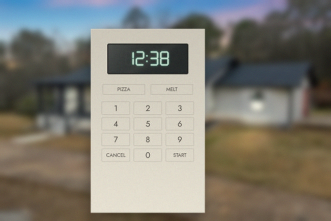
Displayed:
12:38
